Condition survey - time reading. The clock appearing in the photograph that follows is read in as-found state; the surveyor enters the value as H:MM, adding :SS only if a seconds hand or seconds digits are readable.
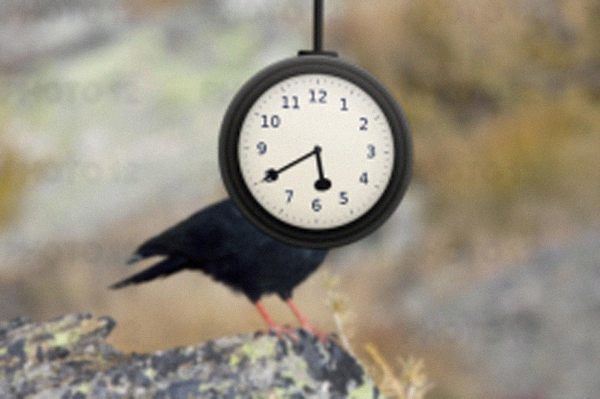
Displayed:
5:40
